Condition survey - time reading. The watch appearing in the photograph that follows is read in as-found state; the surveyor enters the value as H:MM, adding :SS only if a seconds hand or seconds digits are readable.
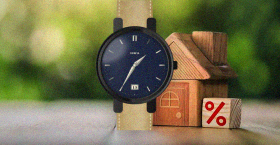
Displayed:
1:35
